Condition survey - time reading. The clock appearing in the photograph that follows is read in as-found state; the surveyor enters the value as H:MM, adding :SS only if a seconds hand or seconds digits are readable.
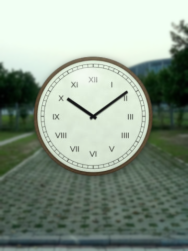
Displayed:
10:09
